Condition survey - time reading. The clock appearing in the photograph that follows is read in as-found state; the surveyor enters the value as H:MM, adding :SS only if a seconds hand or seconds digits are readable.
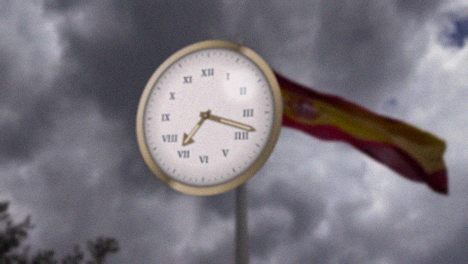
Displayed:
7:18
